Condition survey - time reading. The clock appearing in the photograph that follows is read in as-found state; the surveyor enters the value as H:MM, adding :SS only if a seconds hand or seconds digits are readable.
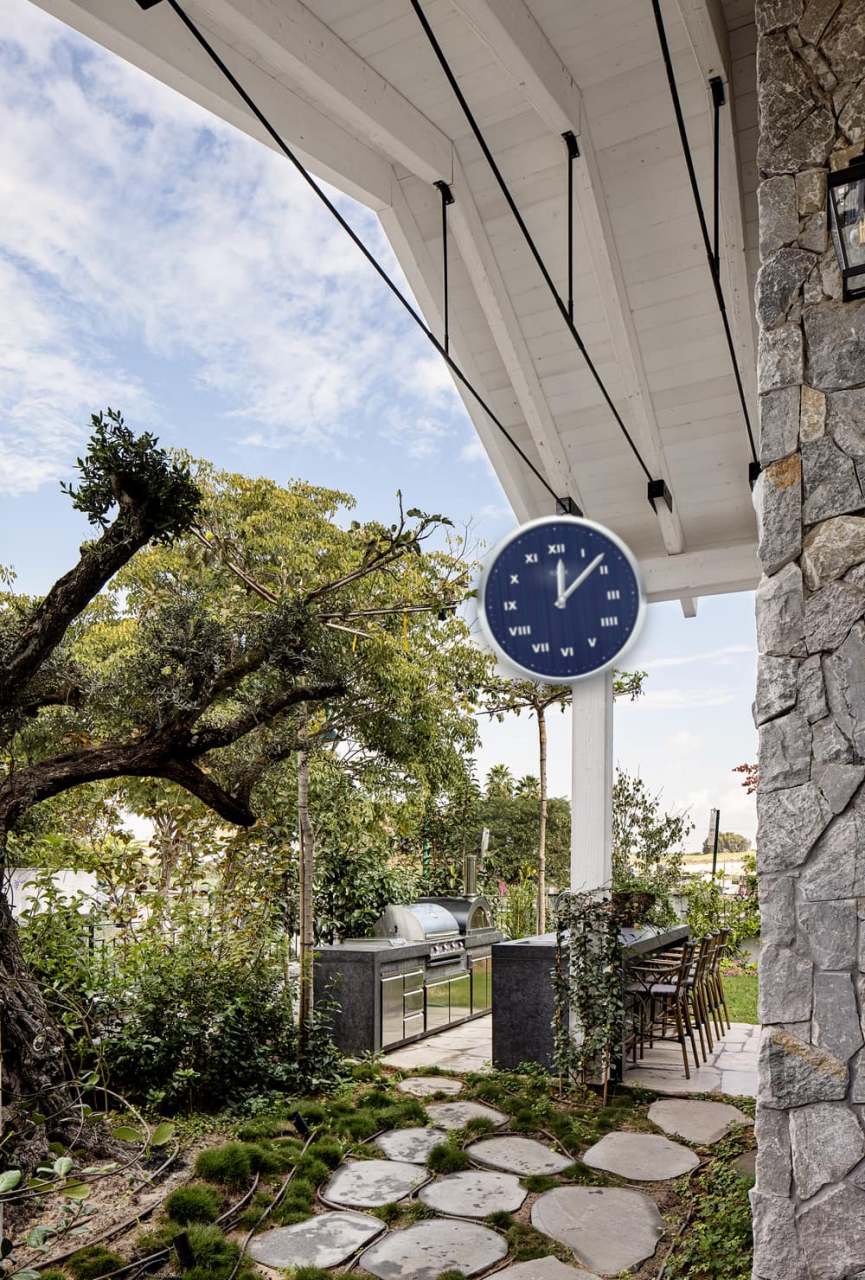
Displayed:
12:08
